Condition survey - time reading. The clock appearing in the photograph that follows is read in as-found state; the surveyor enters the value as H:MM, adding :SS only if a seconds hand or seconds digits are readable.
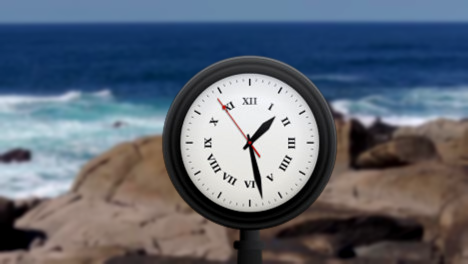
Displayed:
1:27:54
